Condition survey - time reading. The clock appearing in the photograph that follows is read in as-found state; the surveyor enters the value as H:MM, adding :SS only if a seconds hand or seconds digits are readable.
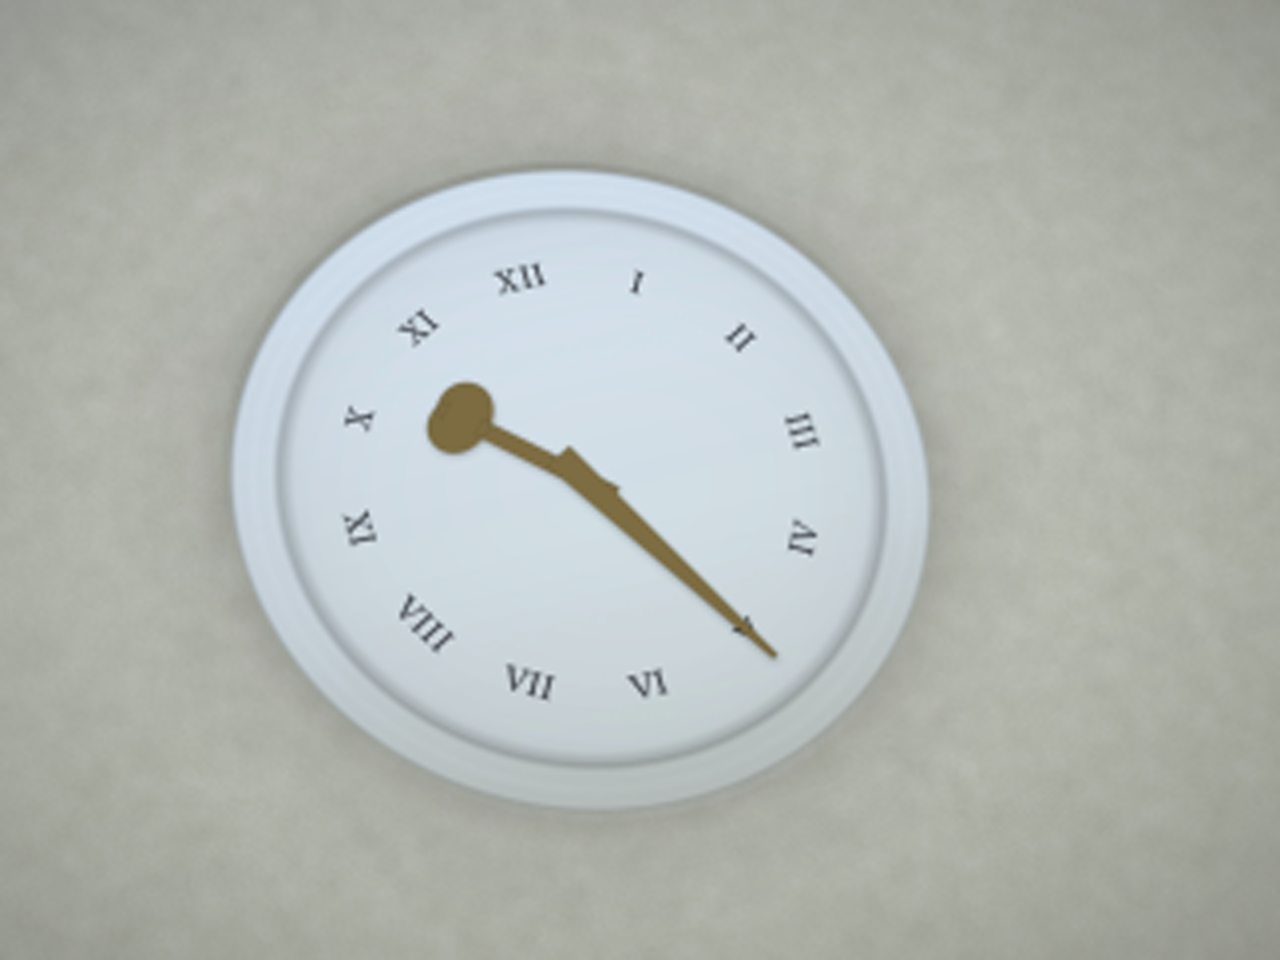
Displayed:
10:25
